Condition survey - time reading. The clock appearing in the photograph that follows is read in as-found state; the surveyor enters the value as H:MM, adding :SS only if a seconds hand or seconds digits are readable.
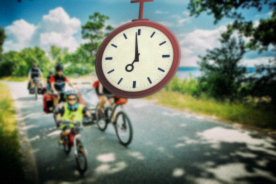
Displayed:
6:59
